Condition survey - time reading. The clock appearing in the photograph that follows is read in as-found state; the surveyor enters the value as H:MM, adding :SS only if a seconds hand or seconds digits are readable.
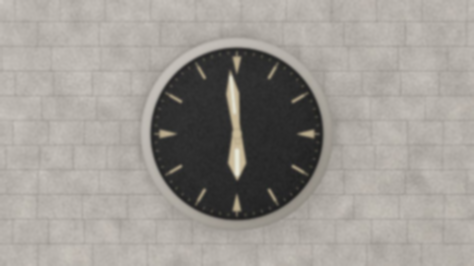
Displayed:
5:59
